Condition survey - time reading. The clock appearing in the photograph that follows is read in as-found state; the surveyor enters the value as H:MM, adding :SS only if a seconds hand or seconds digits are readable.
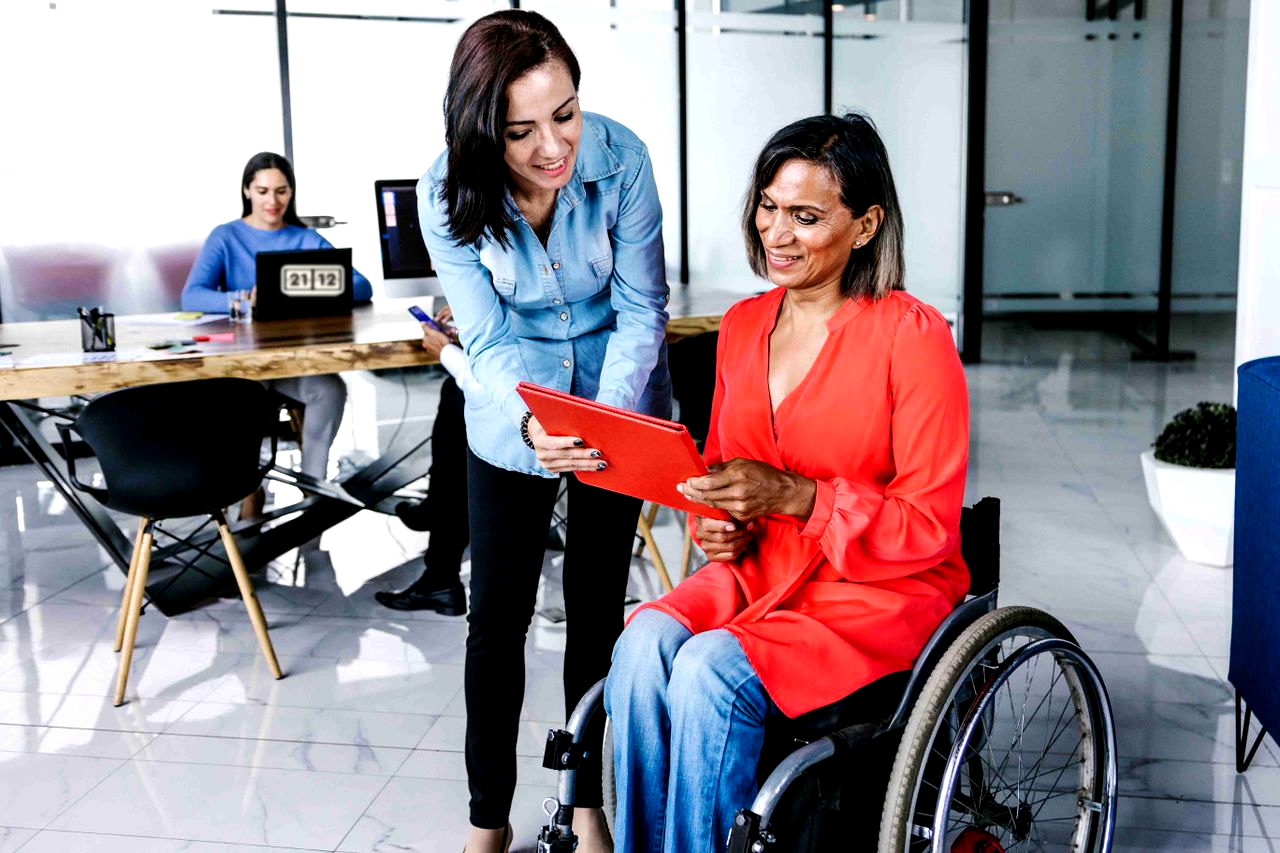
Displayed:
21:12
